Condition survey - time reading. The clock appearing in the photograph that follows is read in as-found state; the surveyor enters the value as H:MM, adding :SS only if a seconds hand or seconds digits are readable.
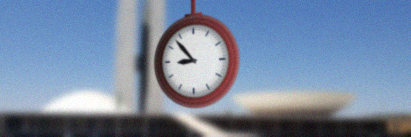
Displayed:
8:53
